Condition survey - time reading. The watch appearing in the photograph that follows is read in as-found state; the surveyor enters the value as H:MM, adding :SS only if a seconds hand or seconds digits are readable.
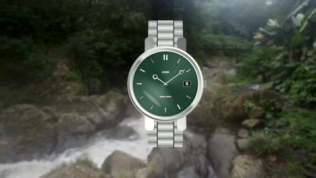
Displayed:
10:09
